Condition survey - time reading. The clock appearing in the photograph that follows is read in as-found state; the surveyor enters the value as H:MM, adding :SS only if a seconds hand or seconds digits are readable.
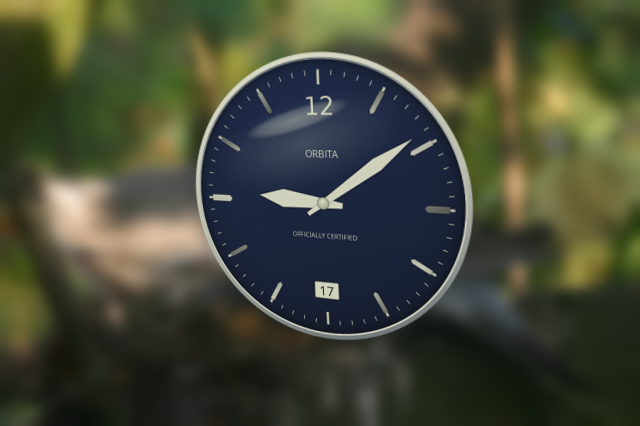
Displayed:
9:09
